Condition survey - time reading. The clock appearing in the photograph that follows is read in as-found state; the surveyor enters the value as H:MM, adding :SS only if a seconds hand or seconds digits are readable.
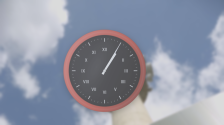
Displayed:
1:05
